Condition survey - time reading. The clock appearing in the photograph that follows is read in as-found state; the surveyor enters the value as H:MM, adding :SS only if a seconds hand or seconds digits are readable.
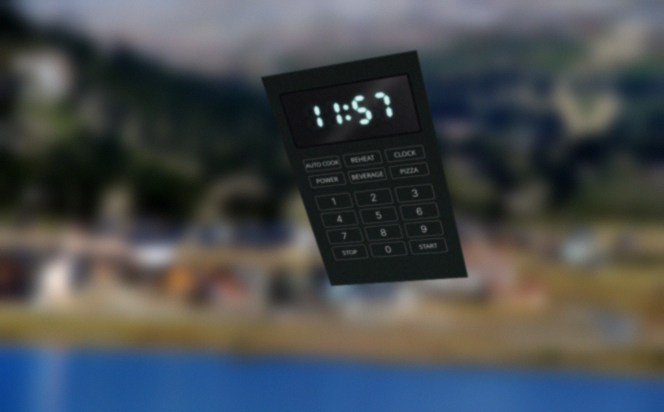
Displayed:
11:57
